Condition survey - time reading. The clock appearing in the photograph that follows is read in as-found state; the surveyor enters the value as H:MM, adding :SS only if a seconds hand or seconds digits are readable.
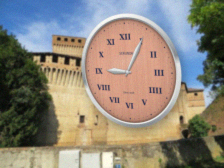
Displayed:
9:05
